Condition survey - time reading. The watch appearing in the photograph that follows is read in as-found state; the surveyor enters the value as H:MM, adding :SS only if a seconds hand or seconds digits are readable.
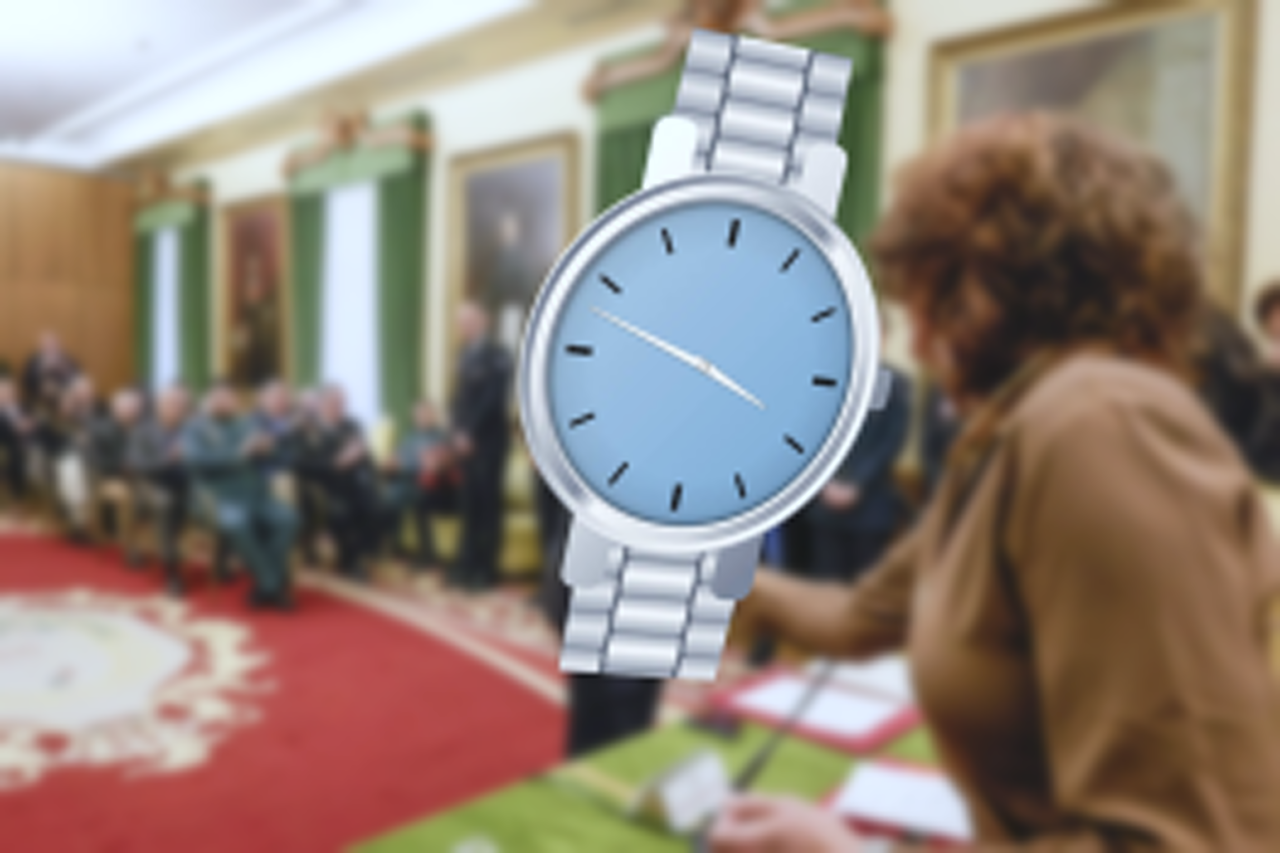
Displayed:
3:48
